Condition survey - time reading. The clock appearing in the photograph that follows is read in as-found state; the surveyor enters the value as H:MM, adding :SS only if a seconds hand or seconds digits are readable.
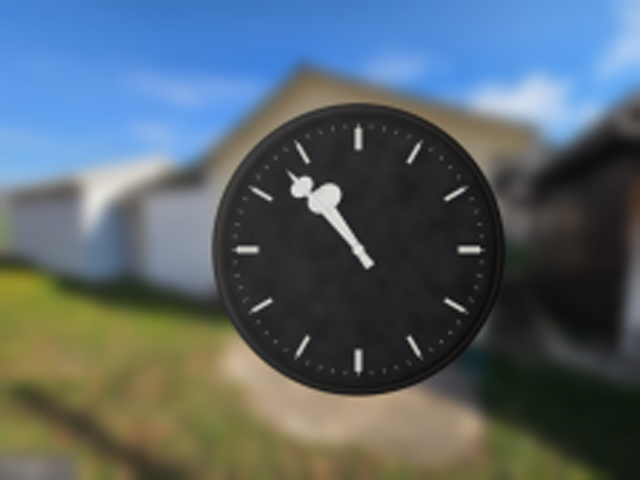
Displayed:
10:53
